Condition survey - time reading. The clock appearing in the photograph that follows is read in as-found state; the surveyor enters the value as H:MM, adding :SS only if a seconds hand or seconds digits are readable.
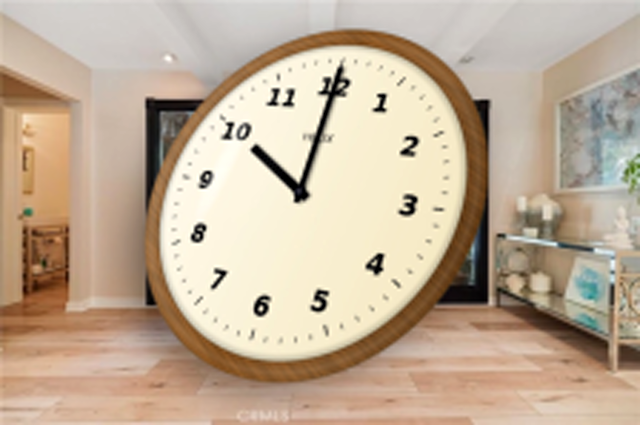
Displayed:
10:00
